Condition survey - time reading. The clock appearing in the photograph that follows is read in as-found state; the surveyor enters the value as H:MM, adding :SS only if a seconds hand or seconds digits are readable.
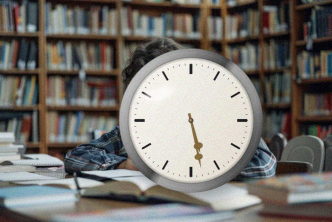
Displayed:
5:28
